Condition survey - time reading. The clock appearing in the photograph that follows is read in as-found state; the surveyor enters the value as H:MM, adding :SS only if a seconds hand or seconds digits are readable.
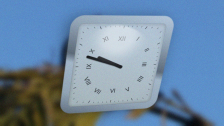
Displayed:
9:48
